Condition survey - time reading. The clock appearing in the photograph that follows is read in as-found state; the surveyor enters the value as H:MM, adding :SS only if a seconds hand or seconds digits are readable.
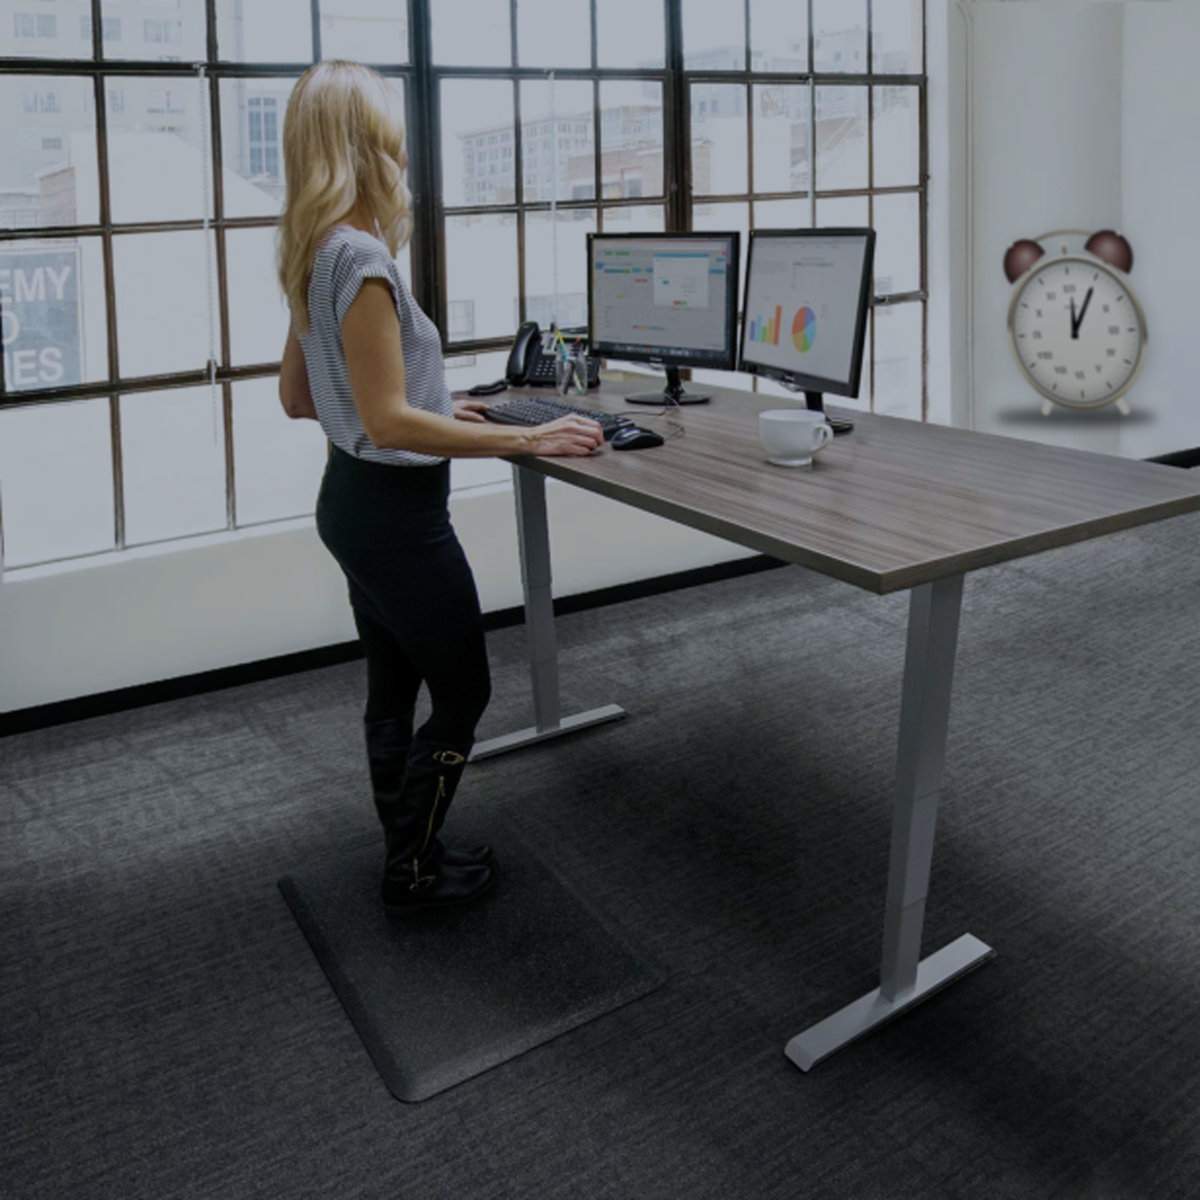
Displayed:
12:05
